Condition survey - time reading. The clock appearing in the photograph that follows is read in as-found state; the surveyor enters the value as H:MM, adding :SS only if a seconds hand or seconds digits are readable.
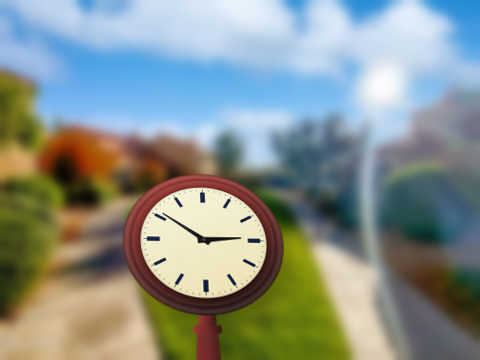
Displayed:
2:51
